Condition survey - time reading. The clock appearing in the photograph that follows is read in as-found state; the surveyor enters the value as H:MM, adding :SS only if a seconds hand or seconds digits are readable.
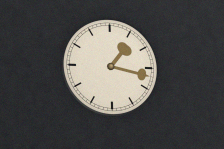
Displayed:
1:17
